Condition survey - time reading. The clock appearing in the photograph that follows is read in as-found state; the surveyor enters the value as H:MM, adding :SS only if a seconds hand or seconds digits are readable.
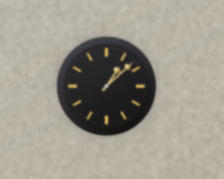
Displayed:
1:08
